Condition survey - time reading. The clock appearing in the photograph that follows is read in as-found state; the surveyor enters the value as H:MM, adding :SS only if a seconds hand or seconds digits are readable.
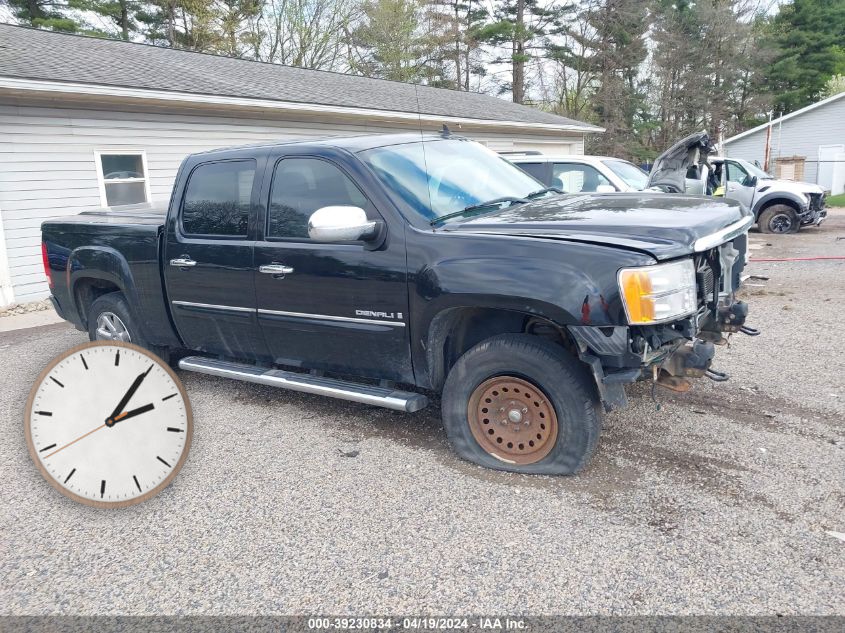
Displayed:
2:04:39
